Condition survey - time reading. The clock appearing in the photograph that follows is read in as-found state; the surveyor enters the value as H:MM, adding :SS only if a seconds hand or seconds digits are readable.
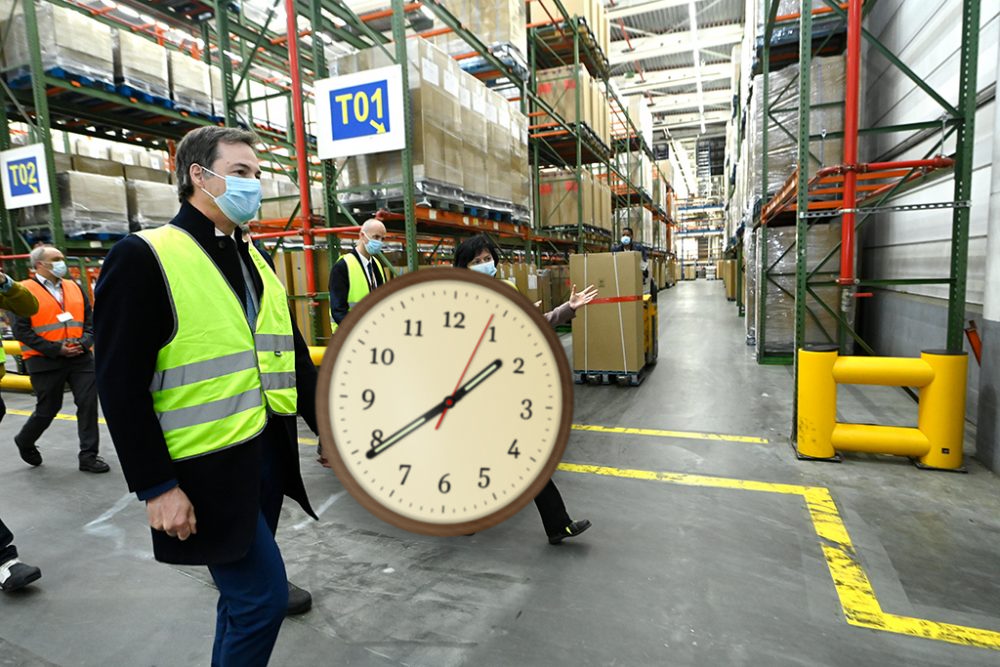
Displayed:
1:39:04
